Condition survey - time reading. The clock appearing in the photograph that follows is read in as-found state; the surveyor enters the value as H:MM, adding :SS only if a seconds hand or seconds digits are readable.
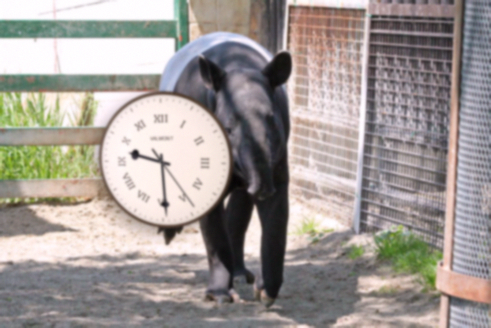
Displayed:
9:29:24
